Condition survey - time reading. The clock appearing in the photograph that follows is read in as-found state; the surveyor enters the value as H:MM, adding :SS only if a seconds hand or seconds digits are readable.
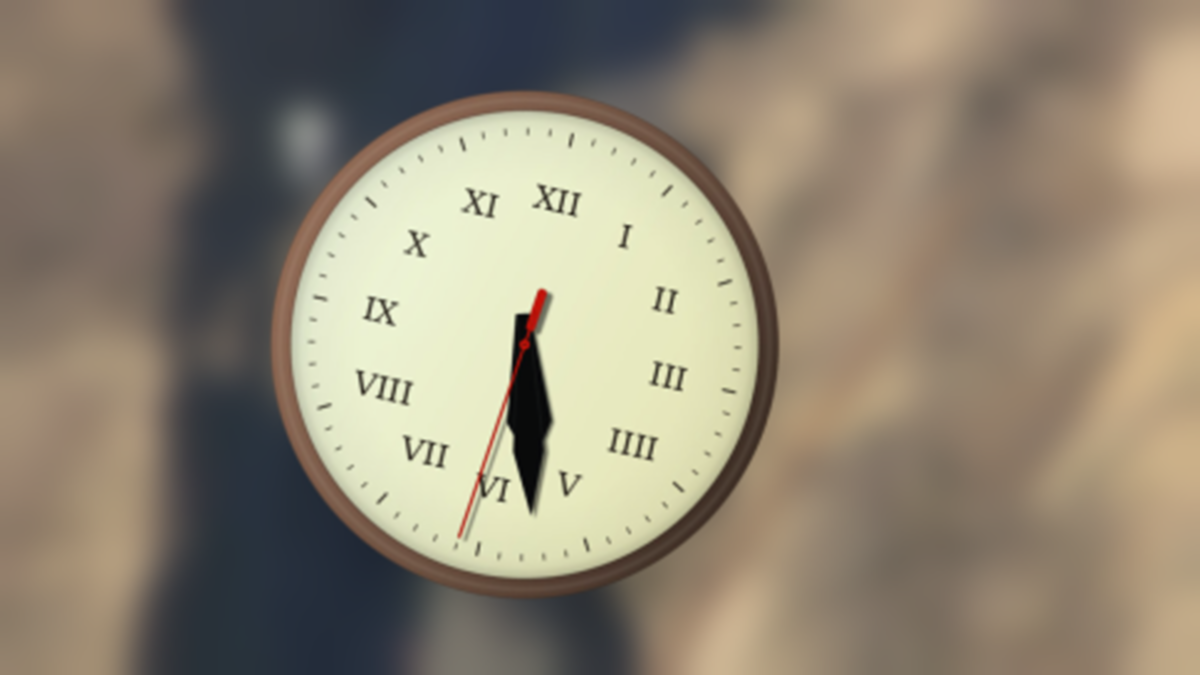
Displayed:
5:27:31
